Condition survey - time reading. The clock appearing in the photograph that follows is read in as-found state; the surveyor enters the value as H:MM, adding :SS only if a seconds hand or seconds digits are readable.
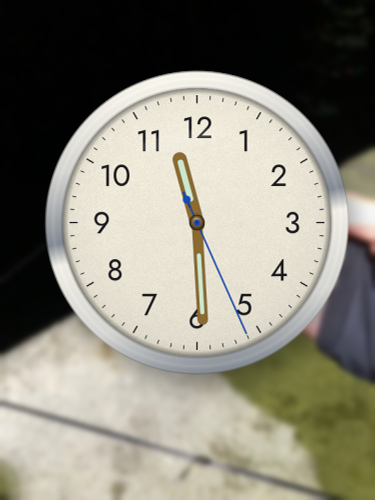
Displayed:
11:29:26
